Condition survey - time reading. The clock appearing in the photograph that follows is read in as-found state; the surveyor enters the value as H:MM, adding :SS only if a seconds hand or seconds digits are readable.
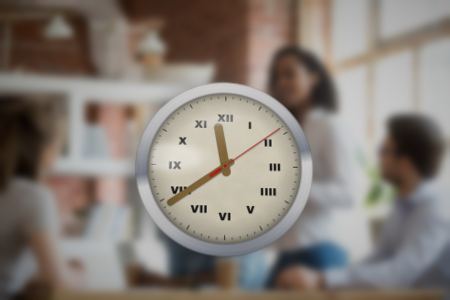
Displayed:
11:39:09
